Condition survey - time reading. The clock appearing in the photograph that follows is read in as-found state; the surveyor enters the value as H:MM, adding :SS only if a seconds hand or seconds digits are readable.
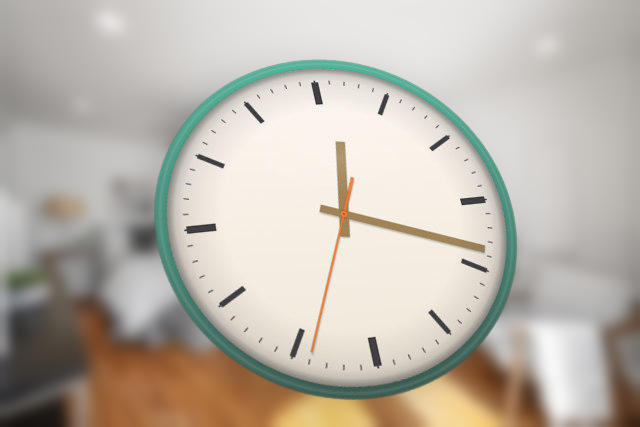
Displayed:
12:18:34
